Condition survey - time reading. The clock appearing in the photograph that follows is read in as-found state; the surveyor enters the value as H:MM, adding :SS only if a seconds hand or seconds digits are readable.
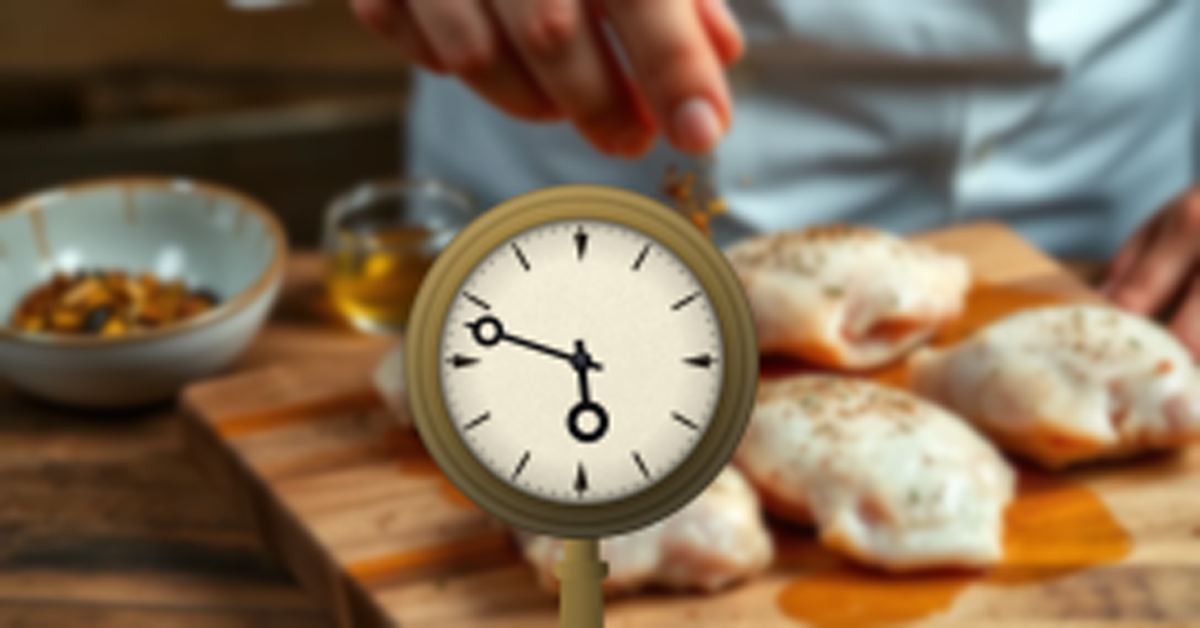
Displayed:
5:48
